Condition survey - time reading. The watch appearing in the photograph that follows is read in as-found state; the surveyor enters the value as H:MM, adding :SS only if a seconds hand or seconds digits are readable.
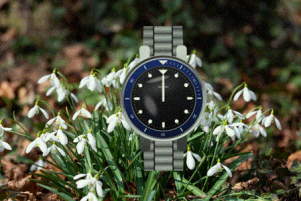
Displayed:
12:00
